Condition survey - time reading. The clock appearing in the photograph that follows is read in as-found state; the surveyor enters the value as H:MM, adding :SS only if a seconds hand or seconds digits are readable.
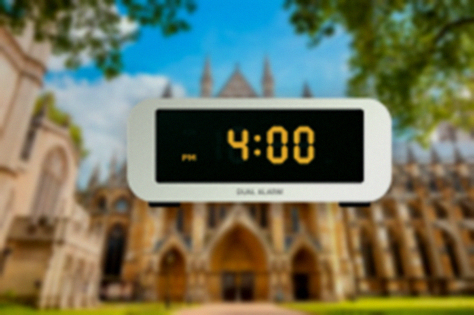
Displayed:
4:00
